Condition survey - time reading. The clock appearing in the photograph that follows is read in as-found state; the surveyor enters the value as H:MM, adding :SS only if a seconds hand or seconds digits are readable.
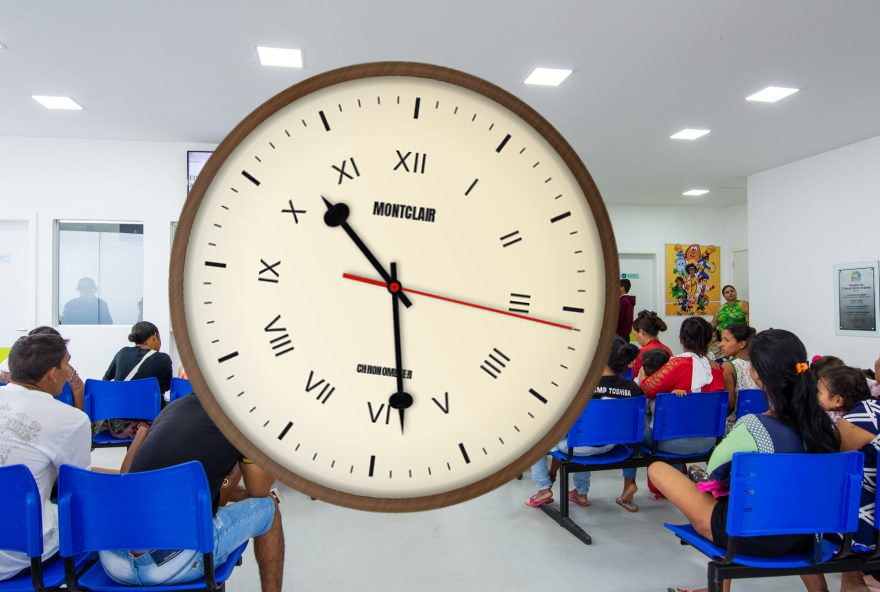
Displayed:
10:28:16
